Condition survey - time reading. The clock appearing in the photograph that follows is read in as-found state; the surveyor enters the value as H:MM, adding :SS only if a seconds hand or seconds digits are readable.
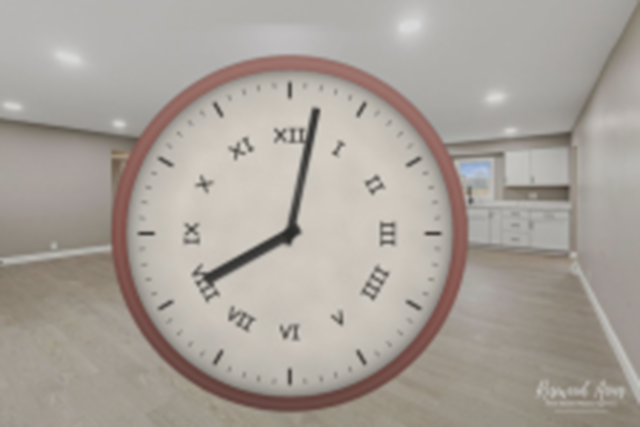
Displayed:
8:02
